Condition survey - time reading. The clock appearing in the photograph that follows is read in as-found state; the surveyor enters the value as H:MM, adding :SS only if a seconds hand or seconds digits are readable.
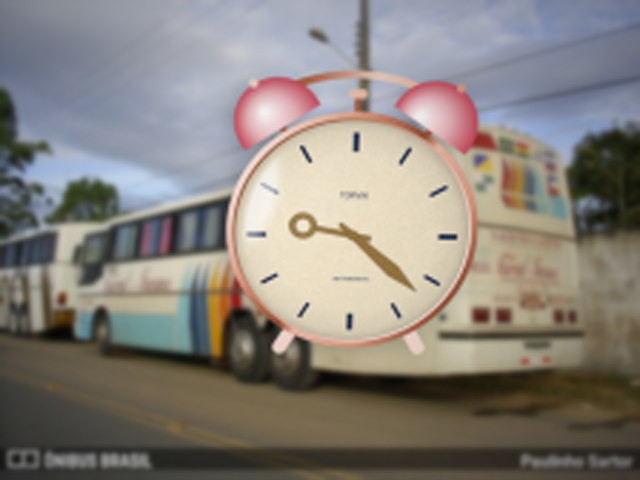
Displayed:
9:22
